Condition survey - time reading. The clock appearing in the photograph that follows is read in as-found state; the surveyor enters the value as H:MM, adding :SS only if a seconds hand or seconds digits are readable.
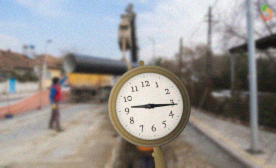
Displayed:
9:16
